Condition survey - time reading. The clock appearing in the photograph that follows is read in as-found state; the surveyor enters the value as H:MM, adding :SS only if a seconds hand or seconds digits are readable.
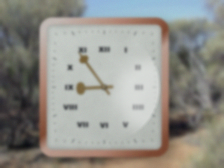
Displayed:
8:54
